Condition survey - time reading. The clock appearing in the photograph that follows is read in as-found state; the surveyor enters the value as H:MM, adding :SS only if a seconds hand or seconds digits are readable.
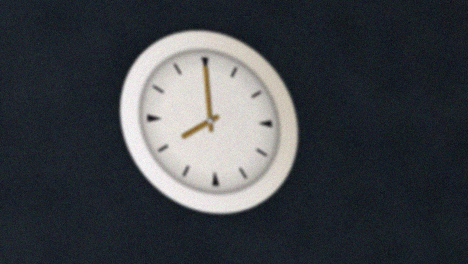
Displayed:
8:00
